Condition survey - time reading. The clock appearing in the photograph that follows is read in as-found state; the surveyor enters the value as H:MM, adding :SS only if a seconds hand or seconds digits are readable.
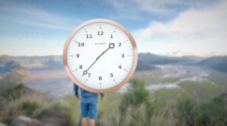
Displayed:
1:37
